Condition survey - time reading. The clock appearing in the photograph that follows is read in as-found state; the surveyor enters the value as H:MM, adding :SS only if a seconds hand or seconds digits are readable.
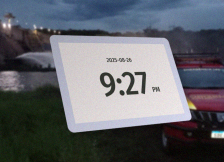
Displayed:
9:27
